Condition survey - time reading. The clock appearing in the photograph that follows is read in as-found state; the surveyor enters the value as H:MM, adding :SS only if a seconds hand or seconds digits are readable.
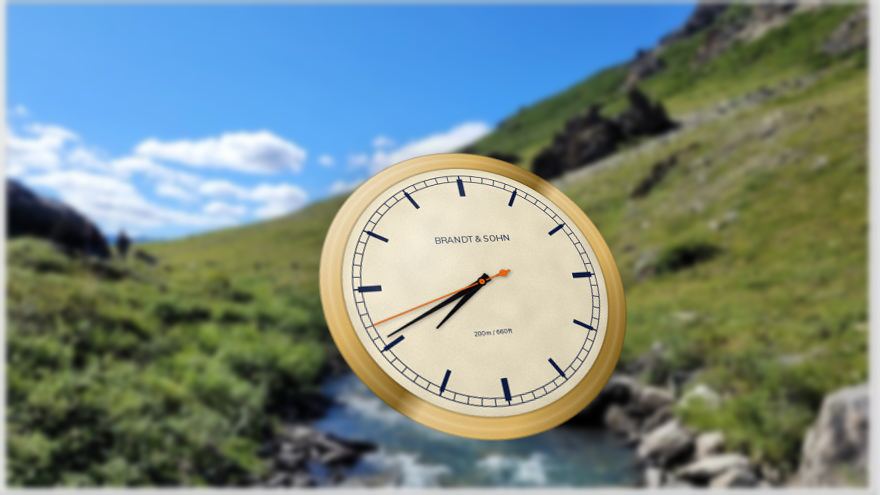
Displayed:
7:40:42
